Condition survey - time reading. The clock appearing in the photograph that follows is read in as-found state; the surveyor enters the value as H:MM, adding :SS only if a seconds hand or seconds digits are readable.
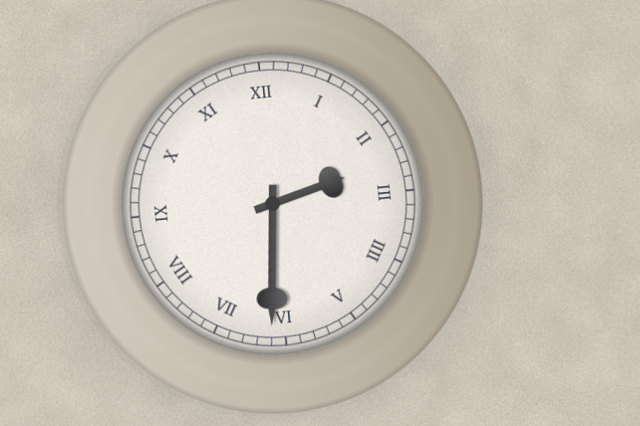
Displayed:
2:31
